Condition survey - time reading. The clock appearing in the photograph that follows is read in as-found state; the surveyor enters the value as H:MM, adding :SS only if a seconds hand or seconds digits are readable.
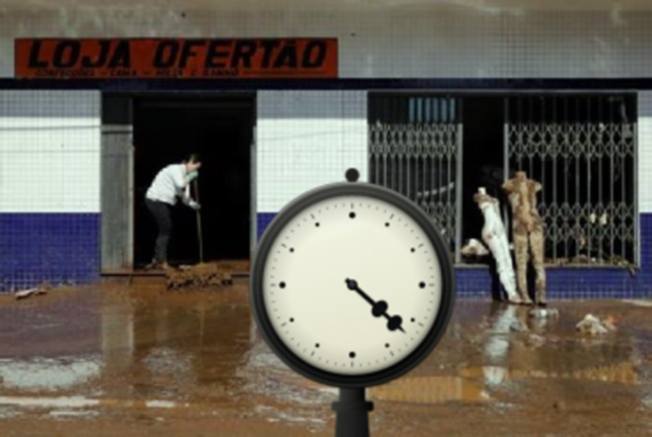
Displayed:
4:22
